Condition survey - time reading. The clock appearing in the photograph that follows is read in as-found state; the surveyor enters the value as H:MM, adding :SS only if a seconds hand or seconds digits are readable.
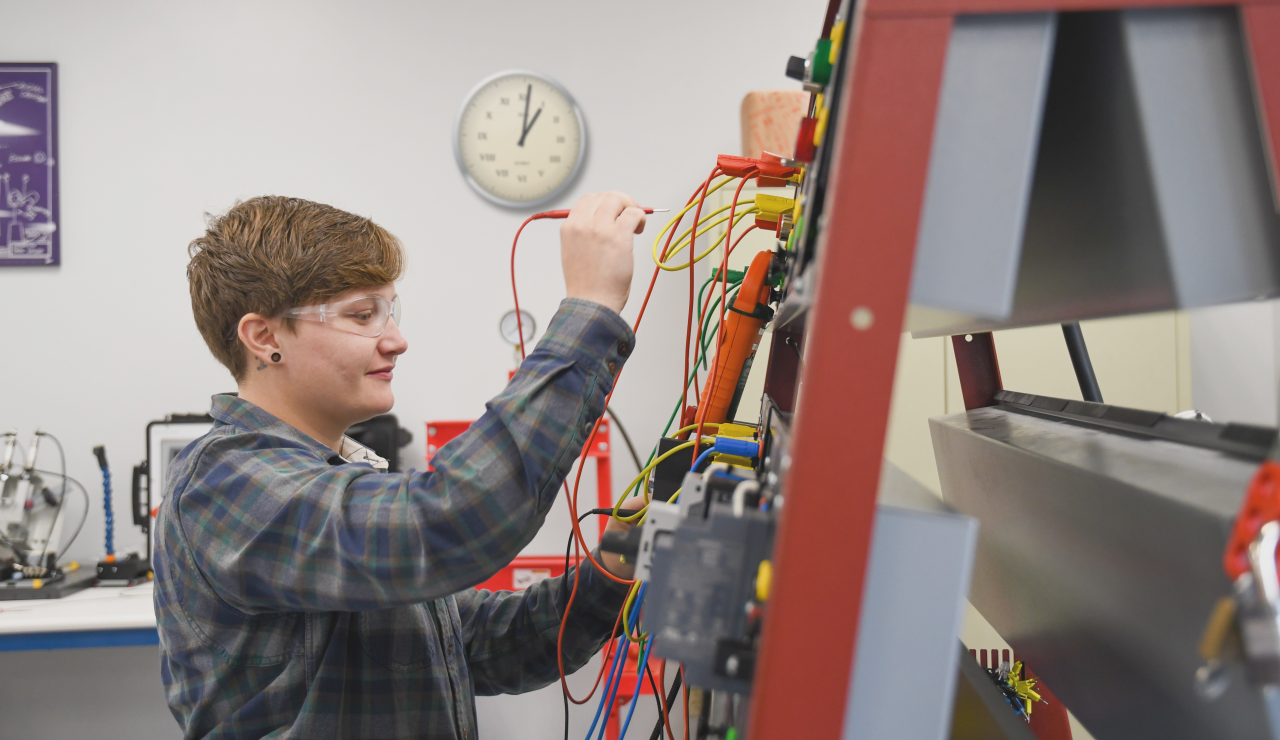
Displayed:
1:01
